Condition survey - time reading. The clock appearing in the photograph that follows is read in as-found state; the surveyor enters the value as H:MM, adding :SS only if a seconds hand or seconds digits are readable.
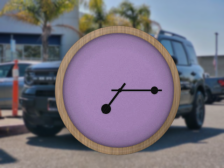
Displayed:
7:15
